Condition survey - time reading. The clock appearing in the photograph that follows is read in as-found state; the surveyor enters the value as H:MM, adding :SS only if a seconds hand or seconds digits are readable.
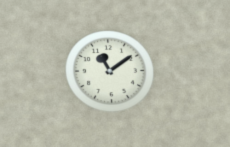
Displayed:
11:09
